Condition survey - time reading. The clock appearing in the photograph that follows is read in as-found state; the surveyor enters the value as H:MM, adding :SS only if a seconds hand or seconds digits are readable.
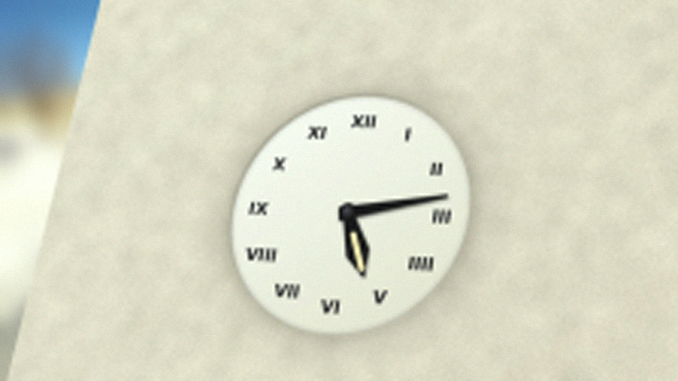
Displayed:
5:13
